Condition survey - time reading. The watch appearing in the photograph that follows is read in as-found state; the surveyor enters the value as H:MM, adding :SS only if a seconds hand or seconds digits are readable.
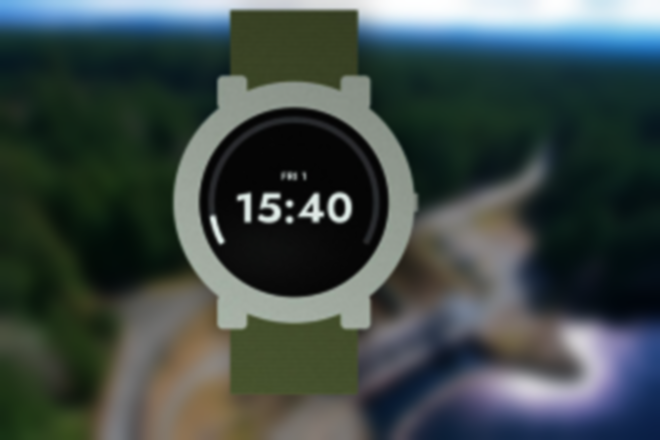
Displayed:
15:40
